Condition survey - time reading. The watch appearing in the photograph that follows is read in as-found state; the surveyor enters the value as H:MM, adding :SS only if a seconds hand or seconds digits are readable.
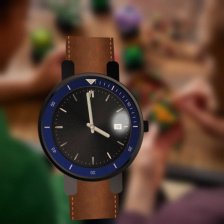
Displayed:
3:59
